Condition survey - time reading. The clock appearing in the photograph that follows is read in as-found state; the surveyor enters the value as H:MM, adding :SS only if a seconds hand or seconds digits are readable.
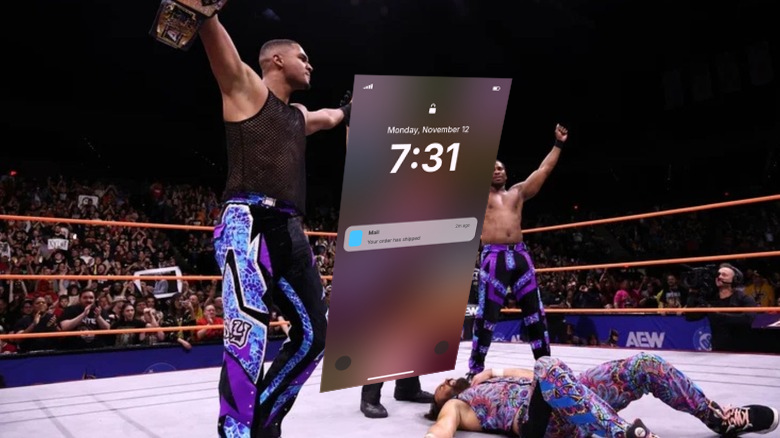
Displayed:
7:31
